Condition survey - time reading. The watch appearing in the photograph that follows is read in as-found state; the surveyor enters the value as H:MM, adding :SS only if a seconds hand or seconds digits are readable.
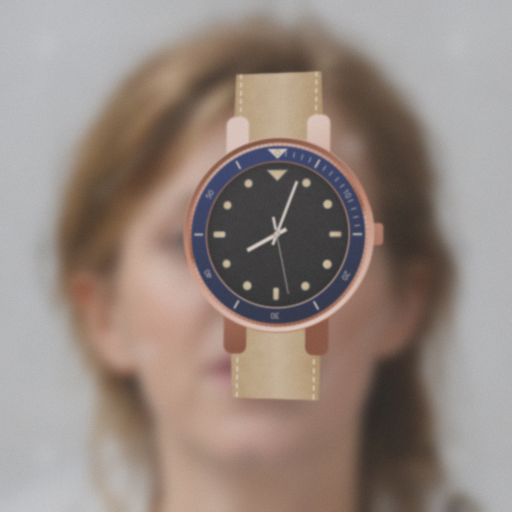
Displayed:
8:03:28
